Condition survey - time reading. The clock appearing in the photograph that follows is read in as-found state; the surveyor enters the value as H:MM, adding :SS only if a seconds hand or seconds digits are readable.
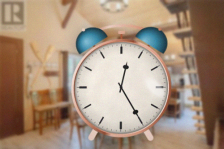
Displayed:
12:25
